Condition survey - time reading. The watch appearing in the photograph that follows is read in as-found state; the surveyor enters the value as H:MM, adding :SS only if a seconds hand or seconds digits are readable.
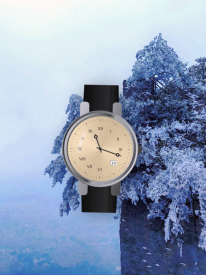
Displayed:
11:18
